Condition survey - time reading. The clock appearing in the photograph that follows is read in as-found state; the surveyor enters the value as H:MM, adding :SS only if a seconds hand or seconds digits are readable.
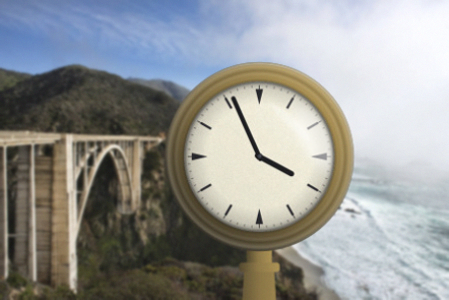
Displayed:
3:56
